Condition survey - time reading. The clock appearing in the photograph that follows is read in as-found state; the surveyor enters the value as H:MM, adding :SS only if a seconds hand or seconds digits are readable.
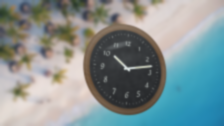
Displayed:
10:13
